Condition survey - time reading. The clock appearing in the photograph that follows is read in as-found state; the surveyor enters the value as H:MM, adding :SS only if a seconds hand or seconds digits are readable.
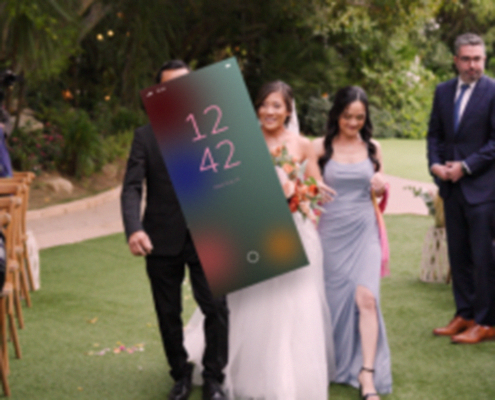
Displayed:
12:42
